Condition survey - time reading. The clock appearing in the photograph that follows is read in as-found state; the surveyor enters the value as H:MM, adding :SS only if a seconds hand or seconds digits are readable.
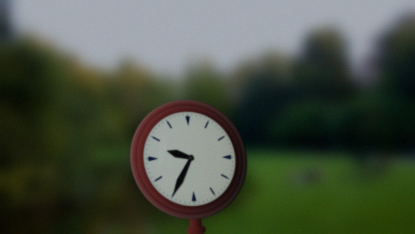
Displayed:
9:35
